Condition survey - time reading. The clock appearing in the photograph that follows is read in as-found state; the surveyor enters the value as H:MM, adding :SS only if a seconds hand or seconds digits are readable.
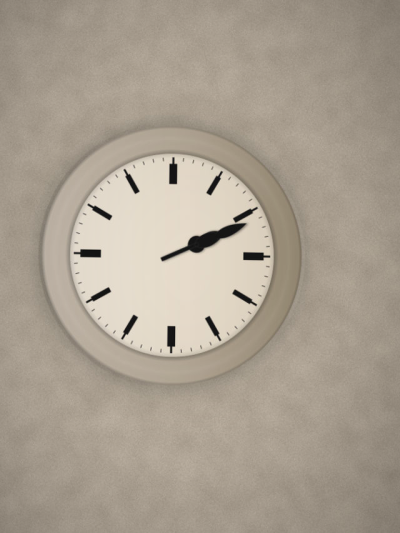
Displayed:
2:11
